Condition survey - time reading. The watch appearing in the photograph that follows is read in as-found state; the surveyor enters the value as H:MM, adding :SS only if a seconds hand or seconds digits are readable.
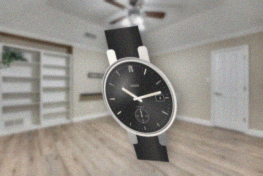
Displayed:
10:13
